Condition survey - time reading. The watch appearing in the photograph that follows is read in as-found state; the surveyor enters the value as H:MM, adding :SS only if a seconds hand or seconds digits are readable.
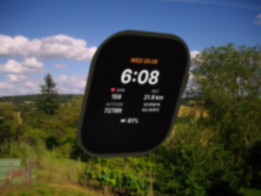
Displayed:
6:08
